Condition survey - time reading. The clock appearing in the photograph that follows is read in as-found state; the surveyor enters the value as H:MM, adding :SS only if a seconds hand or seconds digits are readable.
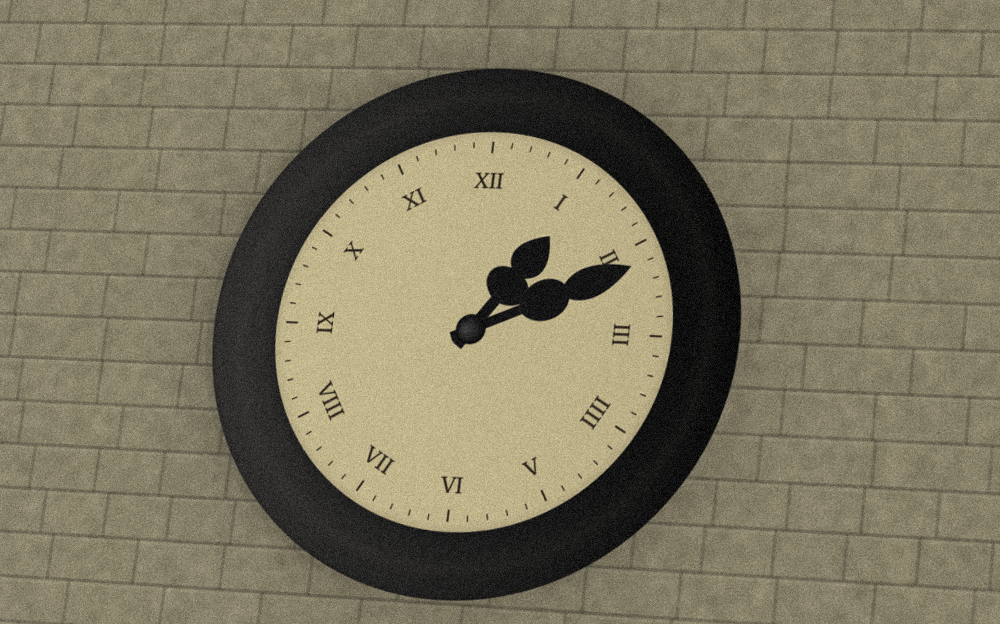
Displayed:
1:11
